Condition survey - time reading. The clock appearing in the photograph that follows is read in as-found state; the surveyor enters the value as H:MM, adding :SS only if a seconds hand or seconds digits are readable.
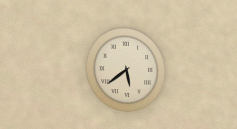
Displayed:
5:39
